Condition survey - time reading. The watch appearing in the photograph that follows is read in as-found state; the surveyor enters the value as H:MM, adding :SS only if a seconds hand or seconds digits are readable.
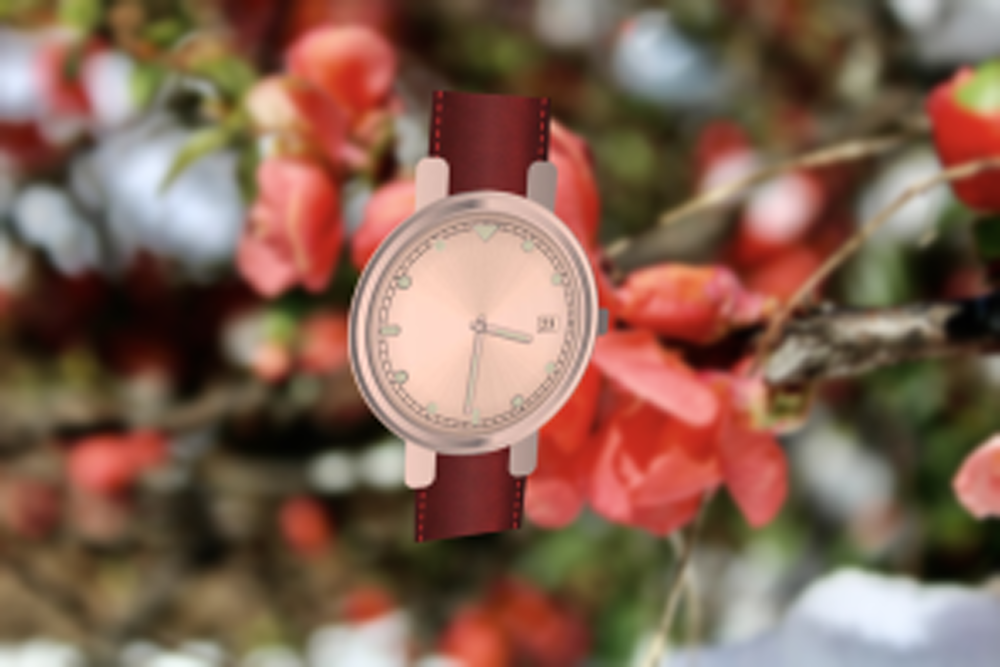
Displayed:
3:31
